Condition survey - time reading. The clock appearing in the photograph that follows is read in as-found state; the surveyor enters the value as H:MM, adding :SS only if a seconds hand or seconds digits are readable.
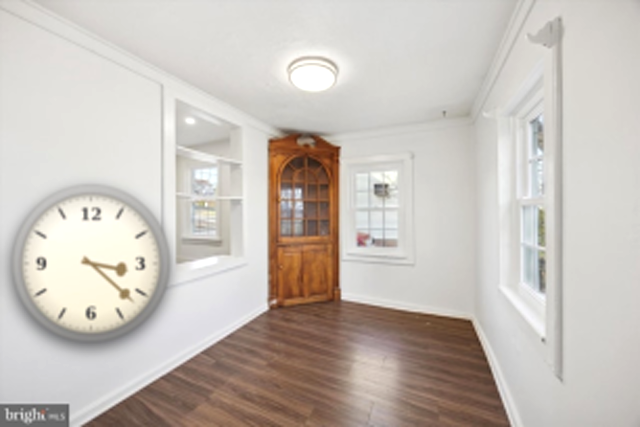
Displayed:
3:22
